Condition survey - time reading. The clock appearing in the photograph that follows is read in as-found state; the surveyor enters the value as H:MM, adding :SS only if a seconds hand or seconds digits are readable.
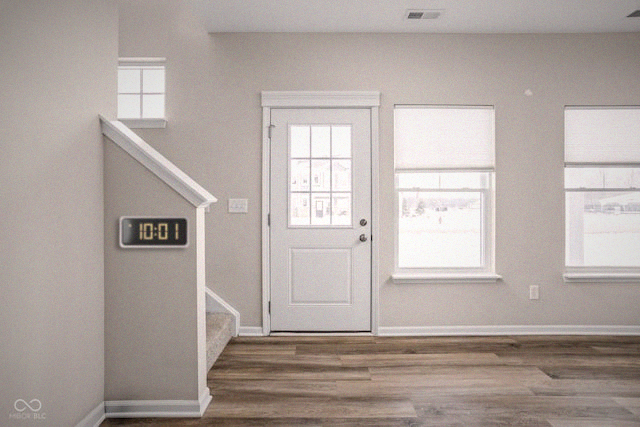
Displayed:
10:01
